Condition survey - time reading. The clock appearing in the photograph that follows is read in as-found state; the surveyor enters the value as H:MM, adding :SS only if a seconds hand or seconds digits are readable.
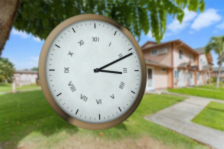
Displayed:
3:11
